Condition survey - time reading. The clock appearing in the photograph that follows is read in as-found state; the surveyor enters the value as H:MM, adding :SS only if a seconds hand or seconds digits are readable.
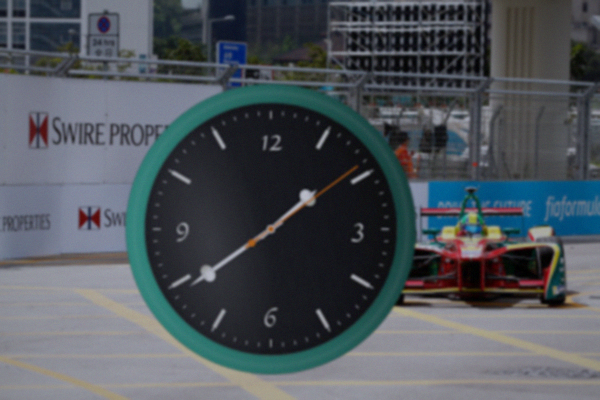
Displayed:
1:39:09
